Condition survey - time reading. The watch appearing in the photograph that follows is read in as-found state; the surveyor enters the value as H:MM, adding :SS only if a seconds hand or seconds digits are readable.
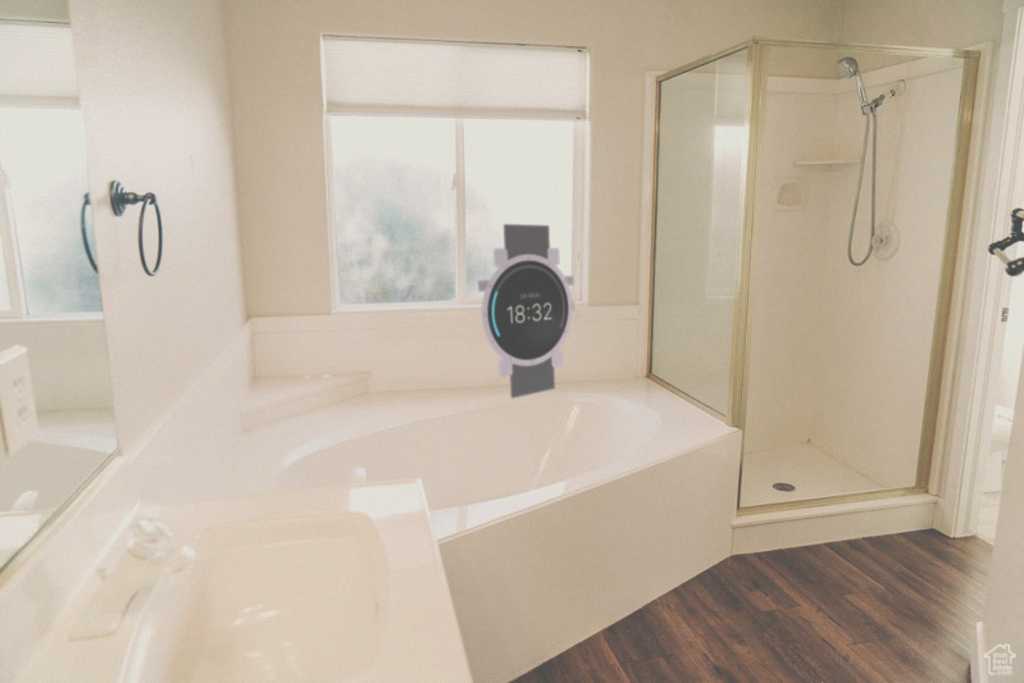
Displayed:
18:32
